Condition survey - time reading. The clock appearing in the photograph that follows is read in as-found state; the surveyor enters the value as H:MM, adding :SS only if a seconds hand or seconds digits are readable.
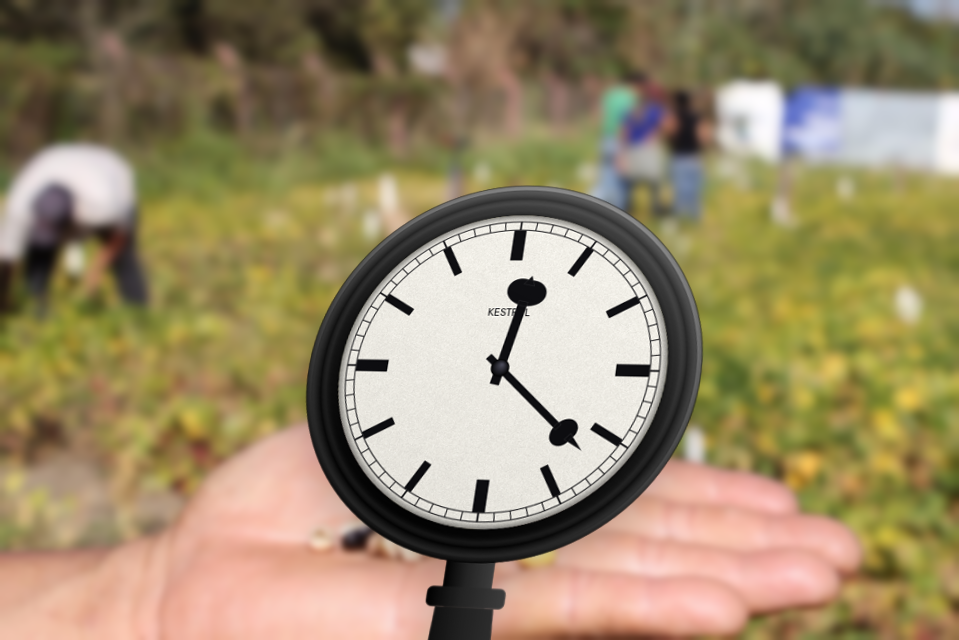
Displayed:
12:22
